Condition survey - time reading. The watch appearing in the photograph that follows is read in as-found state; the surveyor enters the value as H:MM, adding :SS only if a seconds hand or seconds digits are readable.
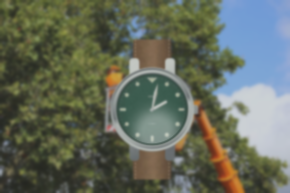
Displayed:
2:02
